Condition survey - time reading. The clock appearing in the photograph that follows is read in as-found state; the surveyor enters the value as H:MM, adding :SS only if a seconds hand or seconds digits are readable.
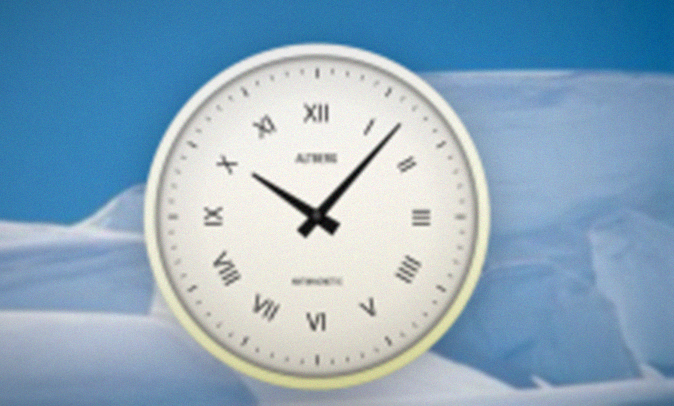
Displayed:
10:07
